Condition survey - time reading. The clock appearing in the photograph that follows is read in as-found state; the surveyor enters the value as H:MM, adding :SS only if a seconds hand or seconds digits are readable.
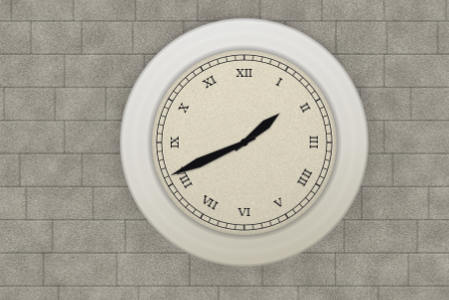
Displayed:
1:41
